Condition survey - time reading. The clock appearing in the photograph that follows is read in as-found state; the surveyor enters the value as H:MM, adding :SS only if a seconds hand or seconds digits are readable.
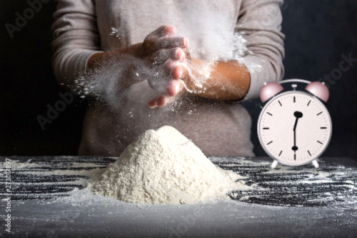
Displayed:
12:30
